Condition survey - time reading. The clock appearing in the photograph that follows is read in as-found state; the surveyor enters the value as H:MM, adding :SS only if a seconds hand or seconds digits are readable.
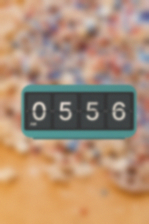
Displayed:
5:56
